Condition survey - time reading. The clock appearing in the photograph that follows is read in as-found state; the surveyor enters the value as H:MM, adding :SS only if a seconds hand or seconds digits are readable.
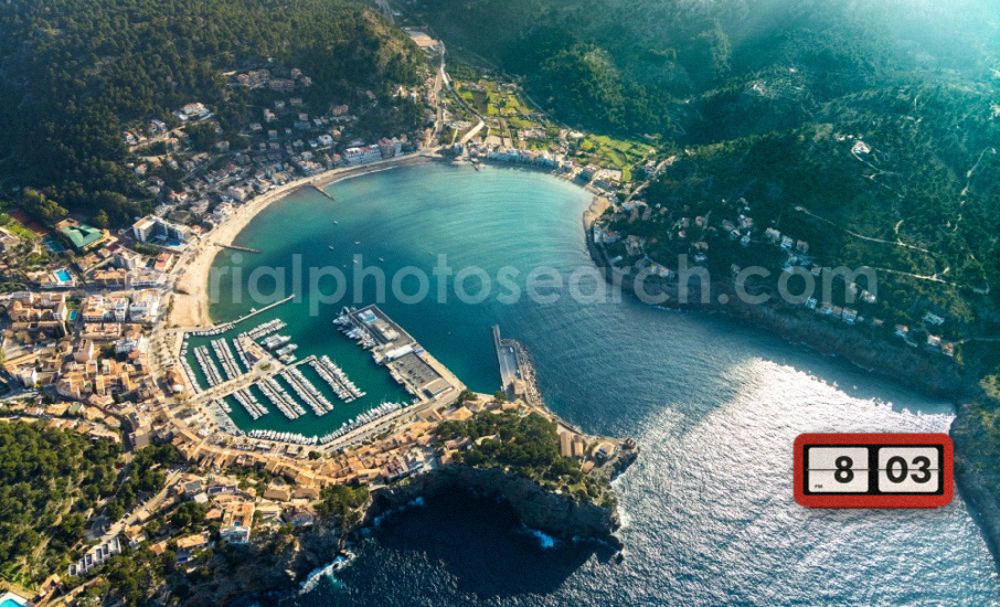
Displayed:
8:03
